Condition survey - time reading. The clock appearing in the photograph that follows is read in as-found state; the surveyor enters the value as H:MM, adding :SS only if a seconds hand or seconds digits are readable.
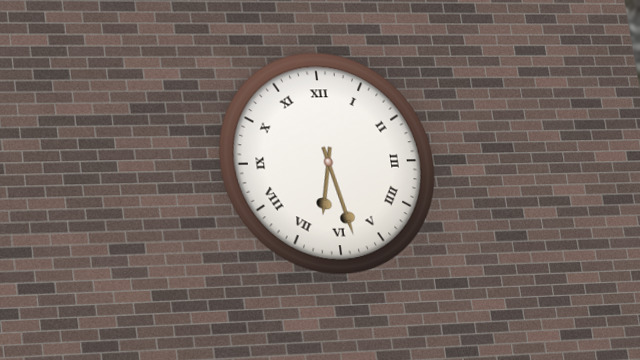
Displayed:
6:28
